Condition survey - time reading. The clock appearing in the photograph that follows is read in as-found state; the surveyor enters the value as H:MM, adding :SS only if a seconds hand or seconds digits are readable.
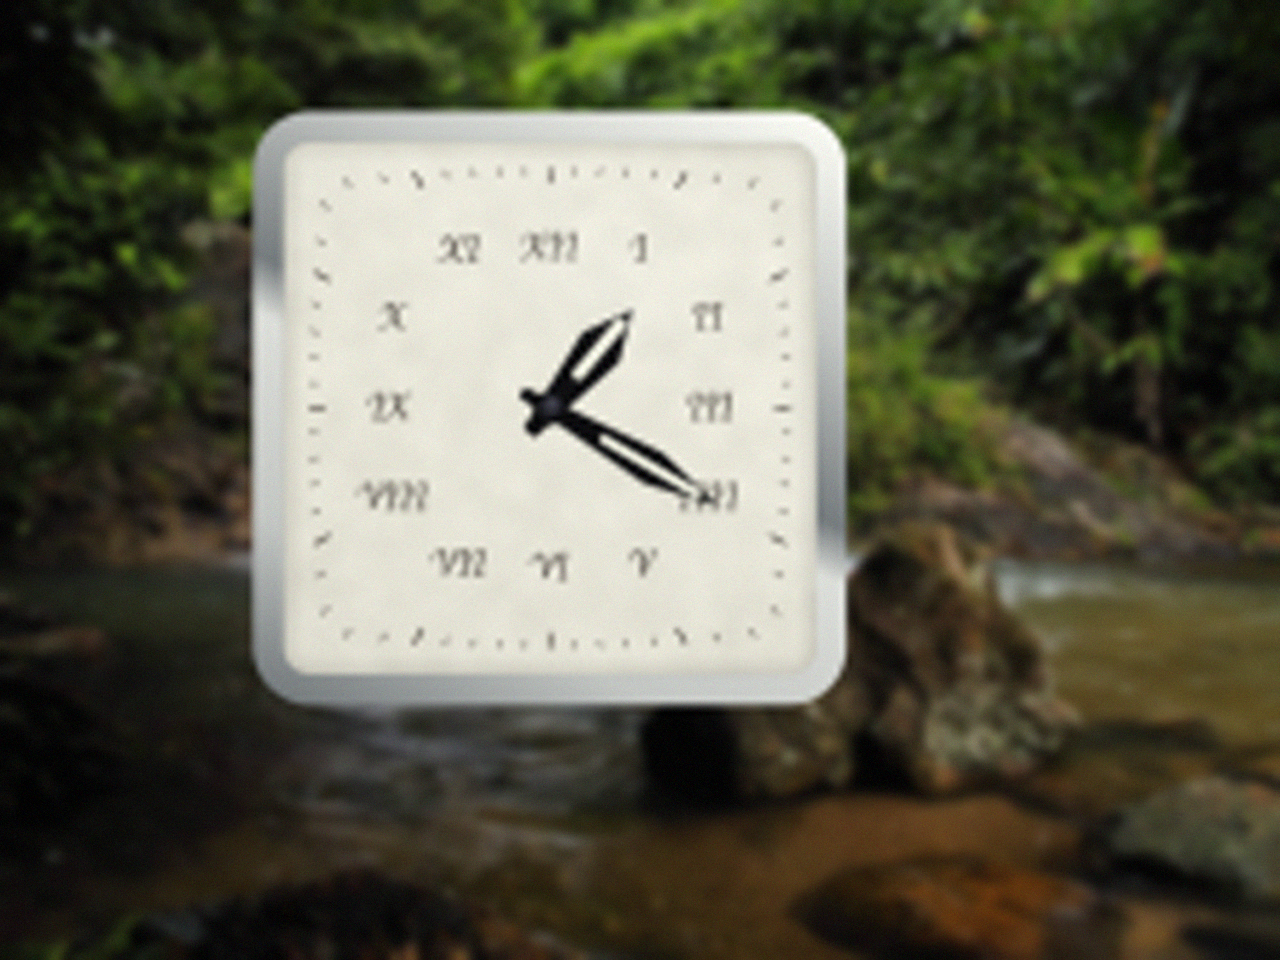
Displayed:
1:20
